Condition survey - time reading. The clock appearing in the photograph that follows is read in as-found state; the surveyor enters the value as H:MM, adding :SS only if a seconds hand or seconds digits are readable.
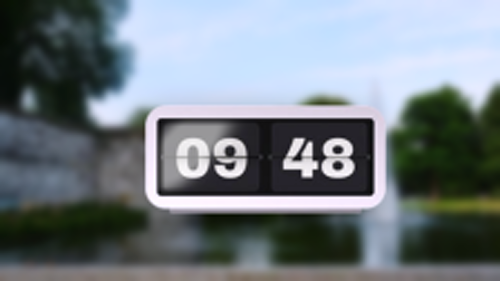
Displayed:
9:48
